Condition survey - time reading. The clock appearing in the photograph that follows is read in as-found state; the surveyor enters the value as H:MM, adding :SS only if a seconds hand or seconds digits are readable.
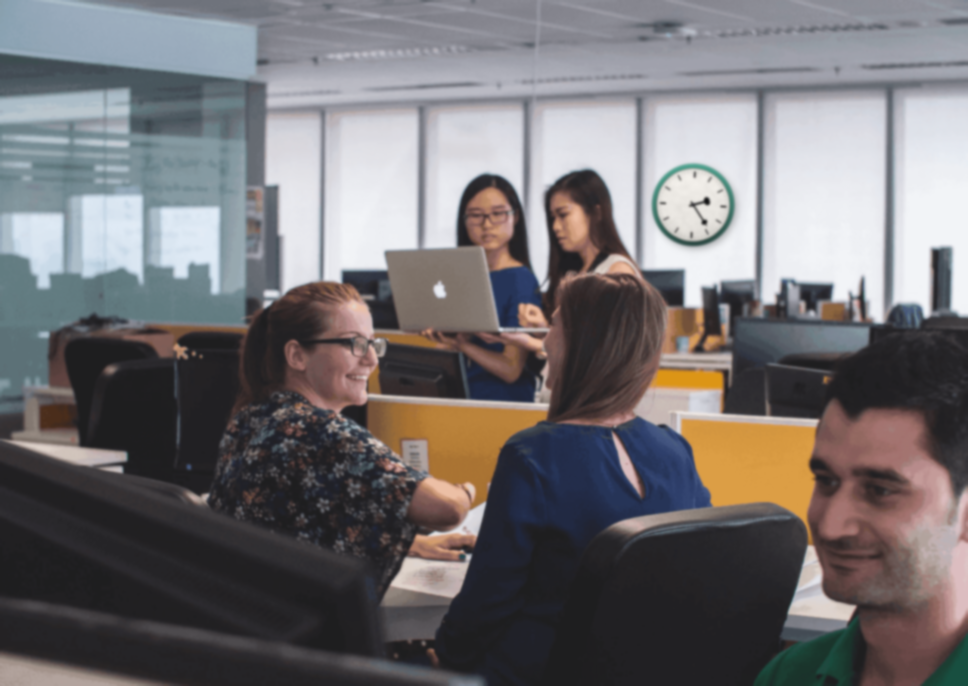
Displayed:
2:24
